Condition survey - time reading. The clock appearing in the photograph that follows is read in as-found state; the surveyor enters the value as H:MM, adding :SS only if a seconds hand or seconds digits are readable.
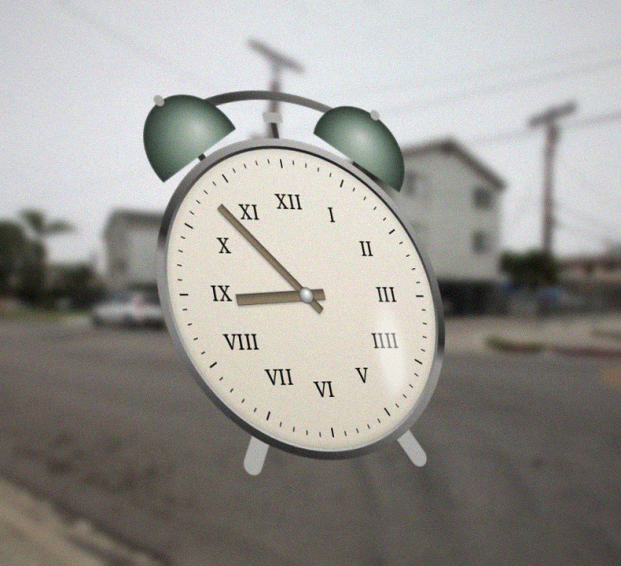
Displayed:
8:53
